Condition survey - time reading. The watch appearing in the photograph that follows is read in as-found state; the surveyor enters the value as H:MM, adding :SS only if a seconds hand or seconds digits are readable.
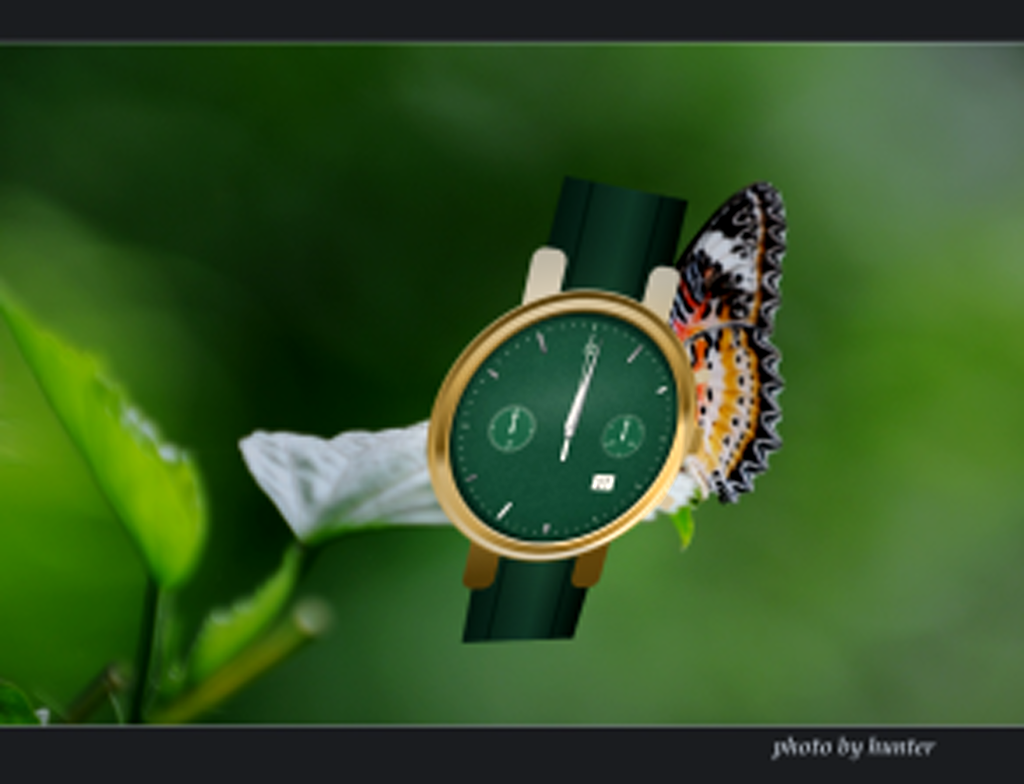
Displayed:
12:01
